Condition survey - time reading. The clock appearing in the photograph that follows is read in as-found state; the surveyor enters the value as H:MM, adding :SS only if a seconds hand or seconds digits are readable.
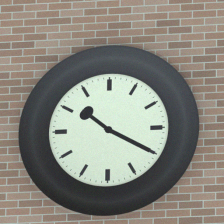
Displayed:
10:20
